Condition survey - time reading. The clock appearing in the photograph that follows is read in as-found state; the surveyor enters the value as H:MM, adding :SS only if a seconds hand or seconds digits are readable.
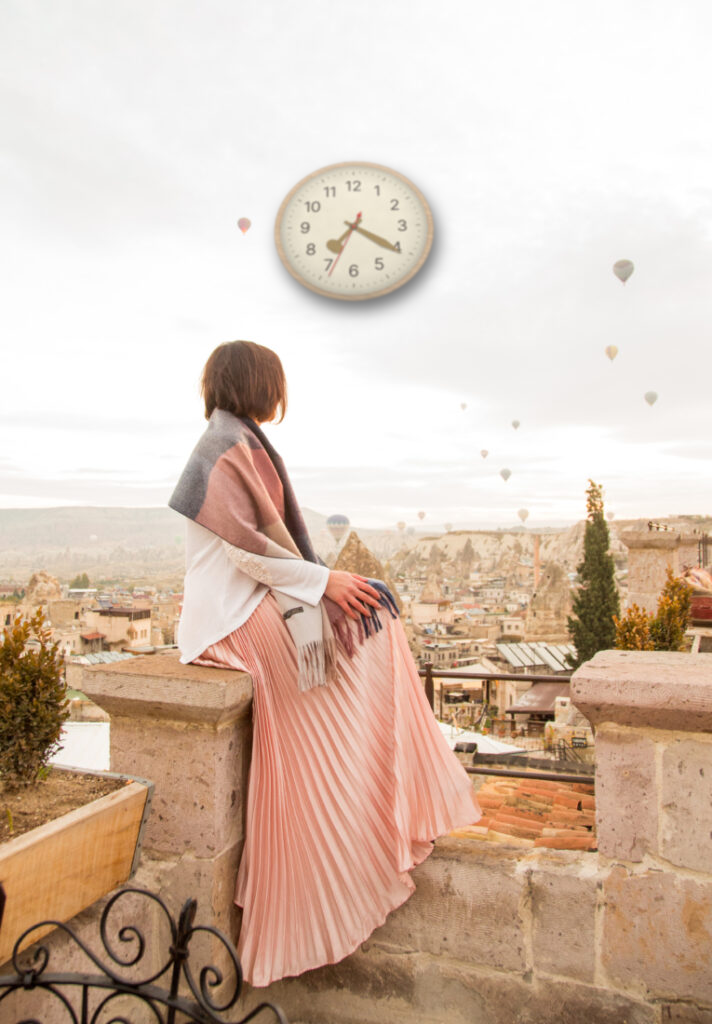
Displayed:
7:20:34
